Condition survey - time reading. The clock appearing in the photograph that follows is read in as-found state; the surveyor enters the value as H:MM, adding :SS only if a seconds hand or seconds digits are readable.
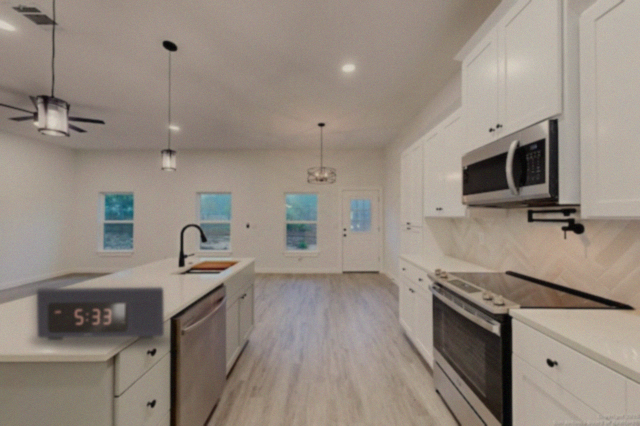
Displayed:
5:33
